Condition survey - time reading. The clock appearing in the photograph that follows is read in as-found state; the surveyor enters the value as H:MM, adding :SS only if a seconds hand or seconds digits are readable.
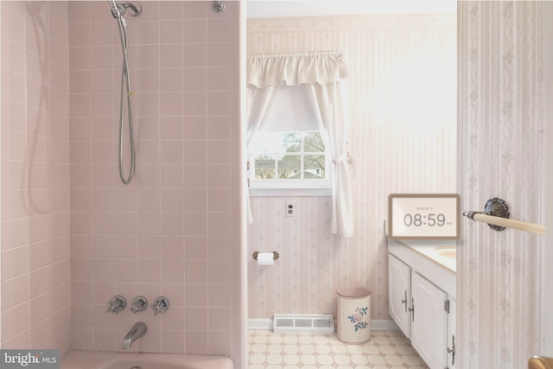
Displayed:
8:59
